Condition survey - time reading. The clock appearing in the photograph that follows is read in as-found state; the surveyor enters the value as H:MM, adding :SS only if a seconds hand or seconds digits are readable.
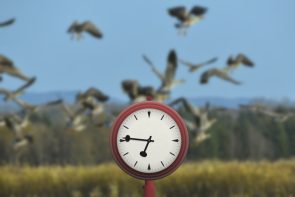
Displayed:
6:46
